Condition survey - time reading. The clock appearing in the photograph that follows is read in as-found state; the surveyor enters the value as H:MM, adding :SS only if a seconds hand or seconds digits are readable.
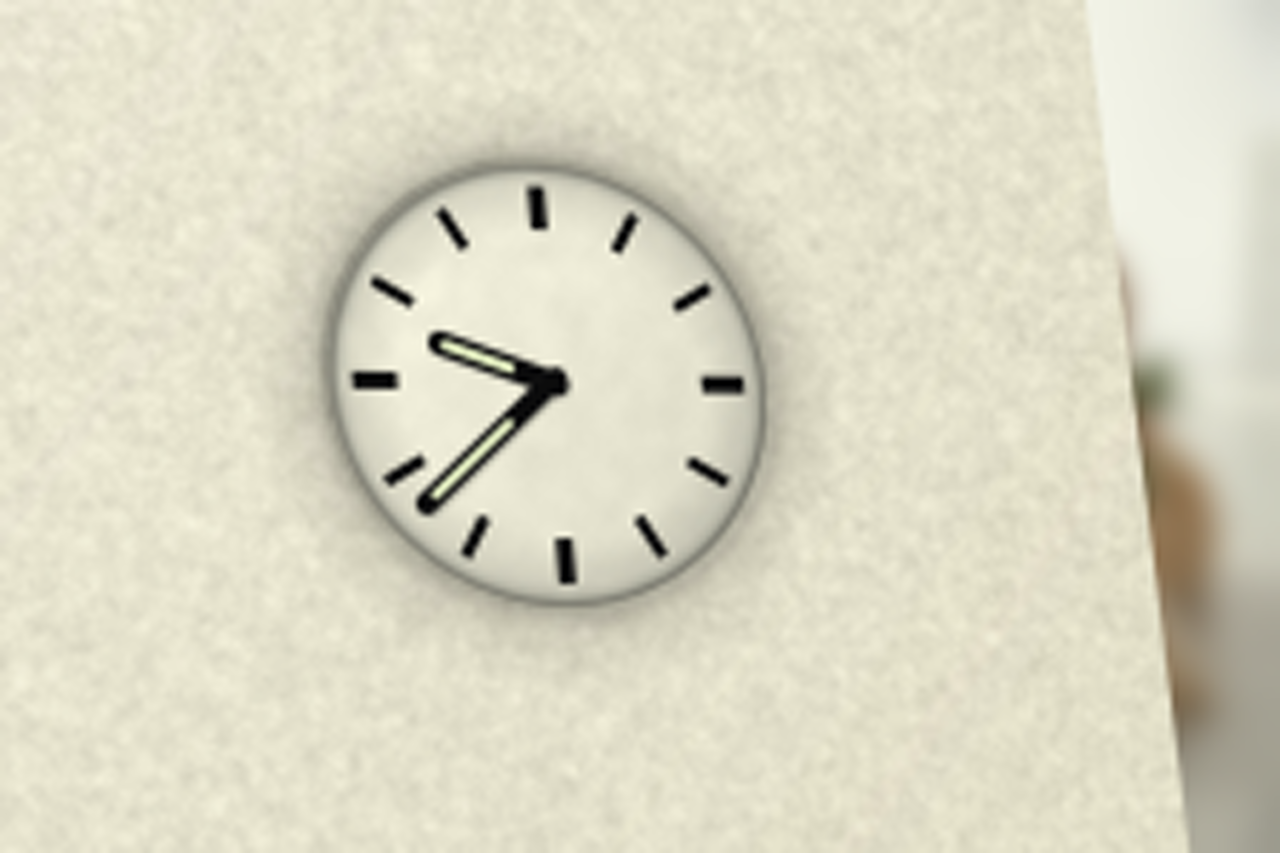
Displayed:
9:38
